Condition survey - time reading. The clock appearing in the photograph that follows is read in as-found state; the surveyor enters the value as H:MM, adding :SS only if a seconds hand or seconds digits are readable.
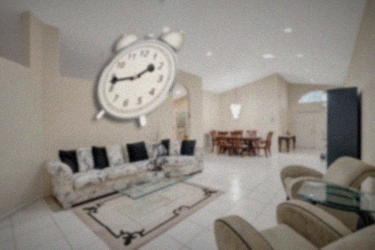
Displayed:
1:43
